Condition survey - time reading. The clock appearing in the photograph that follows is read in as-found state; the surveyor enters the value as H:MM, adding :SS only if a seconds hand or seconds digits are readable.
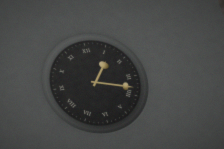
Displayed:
1:18
